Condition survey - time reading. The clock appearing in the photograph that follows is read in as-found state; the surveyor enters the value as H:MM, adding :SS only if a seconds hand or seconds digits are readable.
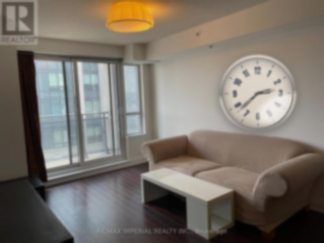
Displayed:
2:38
